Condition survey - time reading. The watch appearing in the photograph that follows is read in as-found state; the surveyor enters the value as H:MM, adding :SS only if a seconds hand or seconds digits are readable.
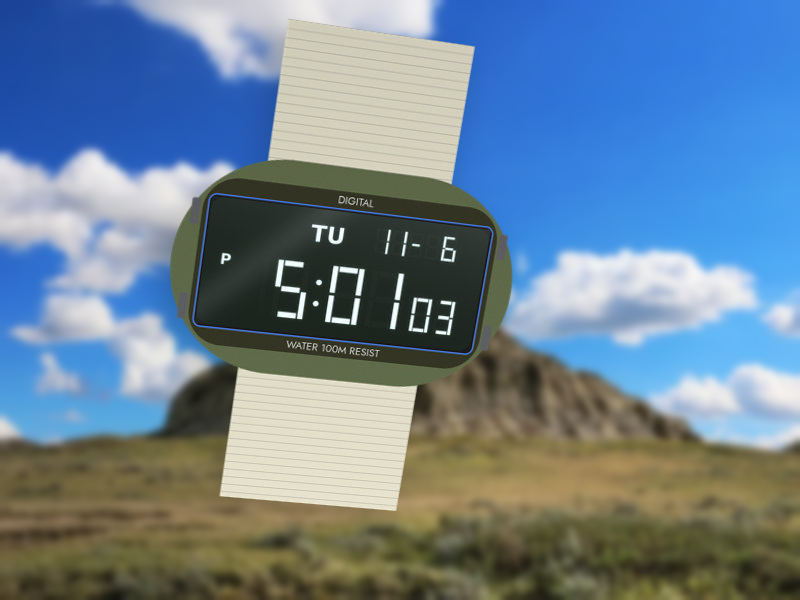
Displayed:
5:01:03
